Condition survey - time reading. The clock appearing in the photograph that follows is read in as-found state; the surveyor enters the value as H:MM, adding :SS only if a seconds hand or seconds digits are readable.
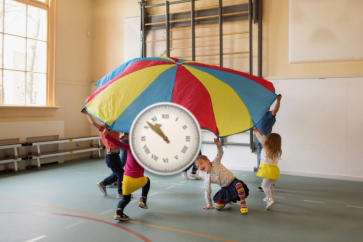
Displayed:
10:52
